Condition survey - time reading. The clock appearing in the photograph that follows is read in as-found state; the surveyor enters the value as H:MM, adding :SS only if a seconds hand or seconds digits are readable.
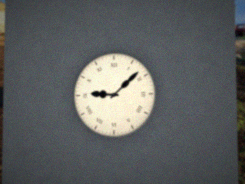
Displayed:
9:08
